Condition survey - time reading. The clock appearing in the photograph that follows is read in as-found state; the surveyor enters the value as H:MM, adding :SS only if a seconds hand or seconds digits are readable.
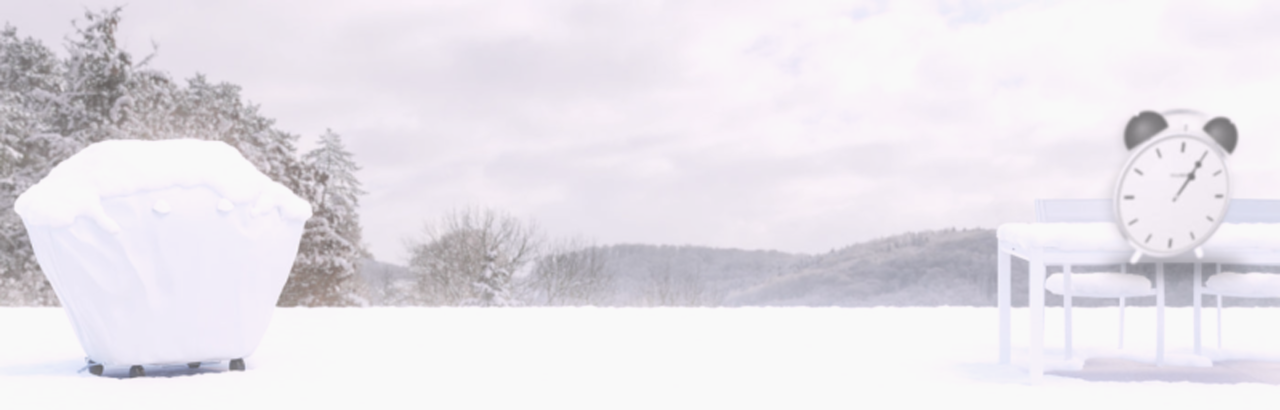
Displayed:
1:05
